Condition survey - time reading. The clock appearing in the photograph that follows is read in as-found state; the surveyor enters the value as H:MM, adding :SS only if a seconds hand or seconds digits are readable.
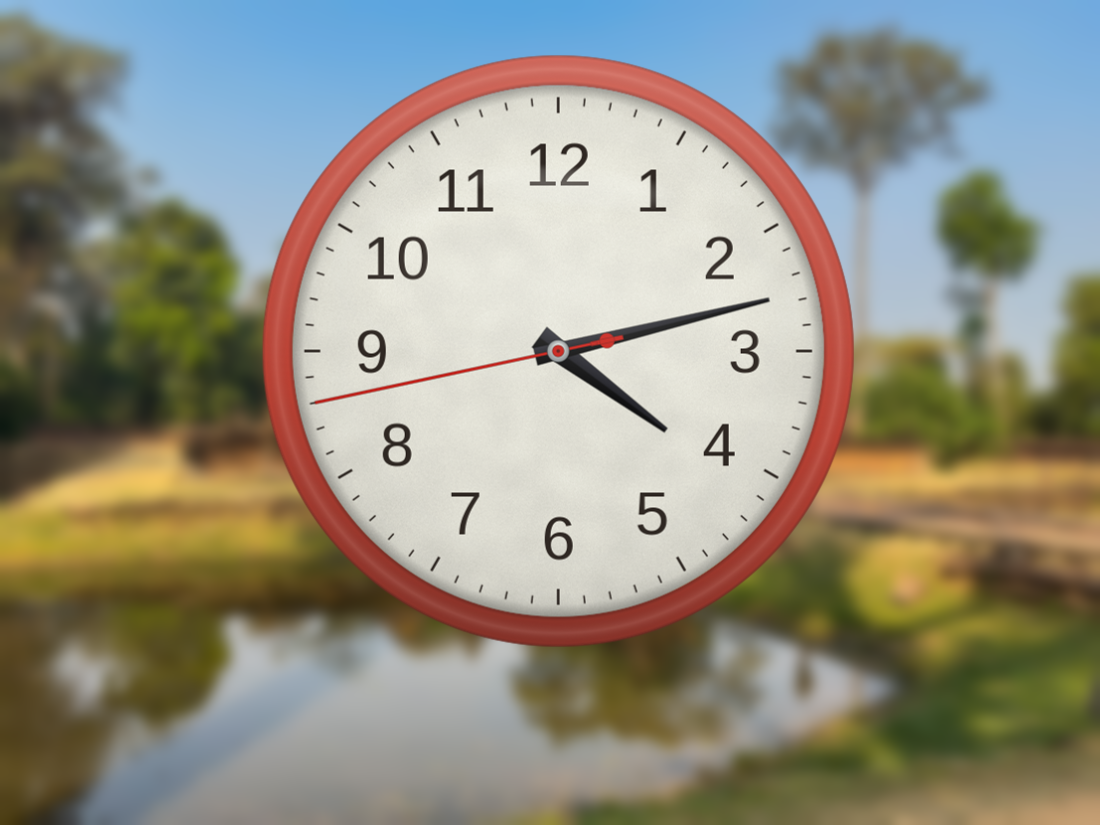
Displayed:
4:12:43
